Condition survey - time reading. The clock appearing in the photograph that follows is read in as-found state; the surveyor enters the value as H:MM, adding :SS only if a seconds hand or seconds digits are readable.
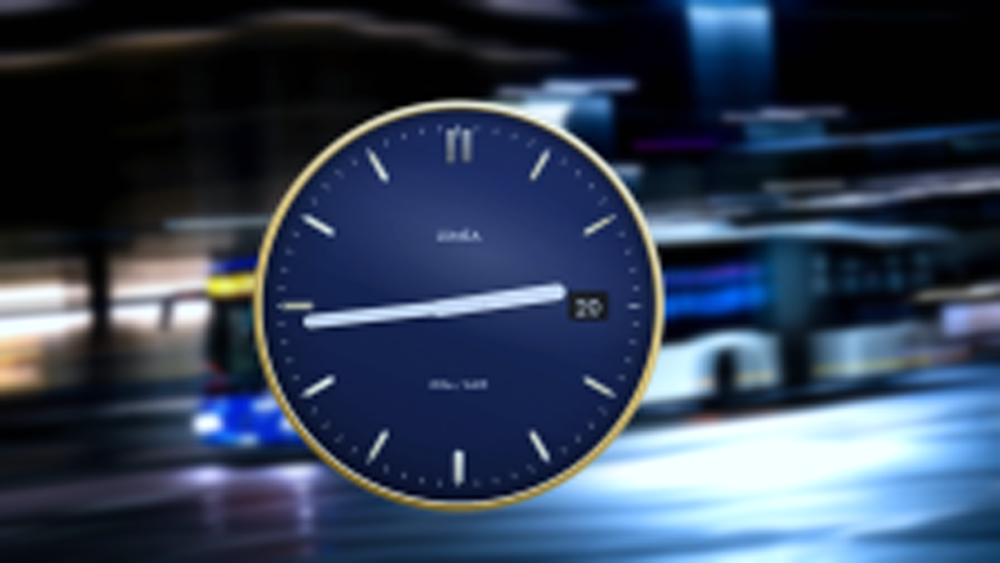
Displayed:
2:44
